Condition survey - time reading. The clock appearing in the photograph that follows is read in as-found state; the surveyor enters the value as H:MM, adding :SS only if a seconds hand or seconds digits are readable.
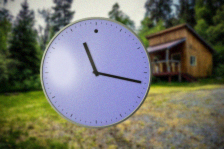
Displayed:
11:17
